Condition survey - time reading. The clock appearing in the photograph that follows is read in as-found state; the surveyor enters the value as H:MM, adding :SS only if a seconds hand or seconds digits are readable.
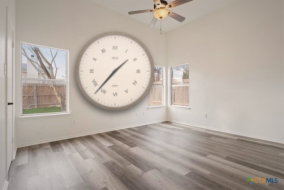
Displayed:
1:37
